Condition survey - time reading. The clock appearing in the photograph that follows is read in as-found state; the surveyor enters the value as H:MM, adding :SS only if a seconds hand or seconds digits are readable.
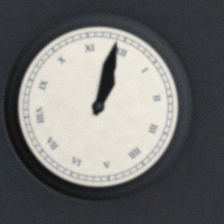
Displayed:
11:59
